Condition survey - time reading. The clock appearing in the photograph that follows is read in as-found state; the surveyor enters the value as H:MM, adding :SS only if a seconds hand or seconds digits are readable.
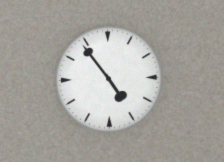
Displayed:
4:54
